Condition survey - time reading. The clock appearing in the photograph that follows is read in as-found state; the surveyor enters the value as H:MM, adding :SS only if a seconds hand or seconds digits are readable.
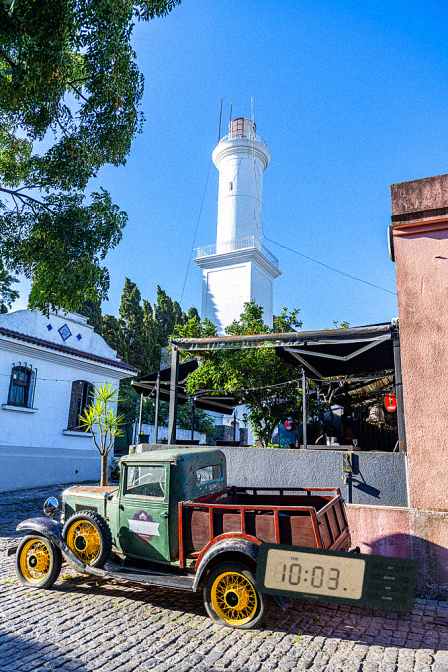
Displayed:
10:03
